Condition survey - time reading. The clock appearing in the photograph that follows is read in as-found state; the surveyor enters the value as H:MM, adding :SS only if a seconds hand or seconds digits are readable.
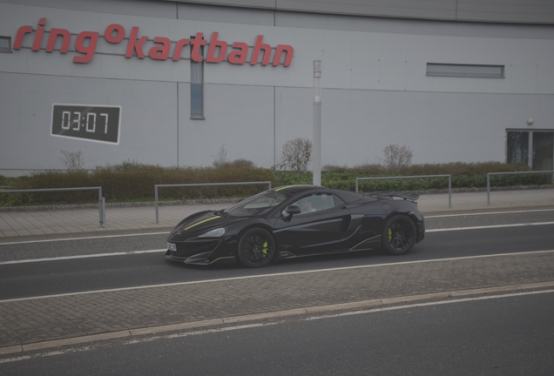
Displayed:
3:07
